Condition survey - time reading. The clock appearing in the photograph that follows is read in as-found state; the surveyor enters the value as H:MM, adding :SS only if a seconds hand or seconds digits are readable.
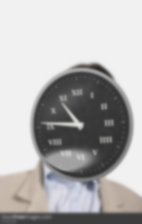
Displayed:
10:46
